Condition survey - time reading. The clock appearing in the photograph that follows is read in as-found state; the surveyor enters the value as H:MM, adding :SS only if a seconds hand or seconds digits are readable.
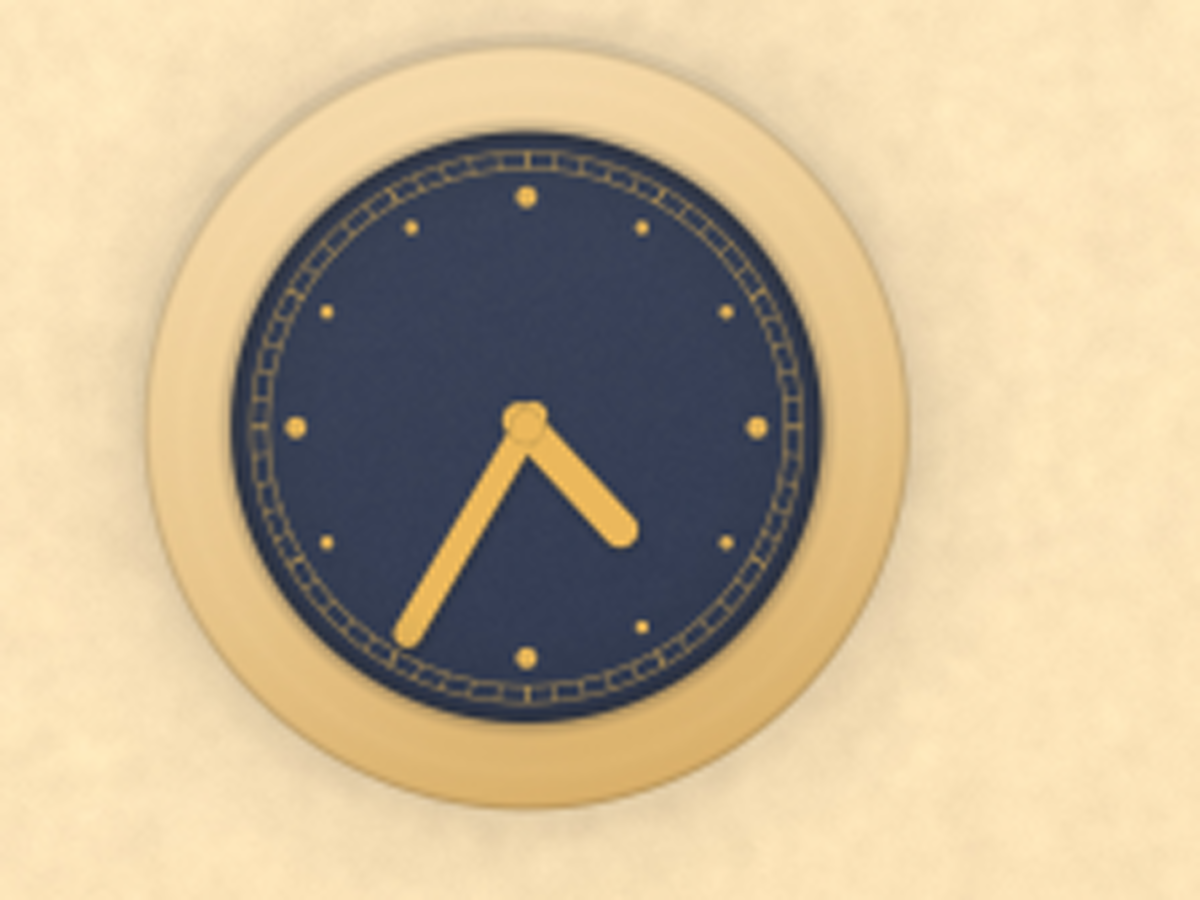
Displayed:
4:35
